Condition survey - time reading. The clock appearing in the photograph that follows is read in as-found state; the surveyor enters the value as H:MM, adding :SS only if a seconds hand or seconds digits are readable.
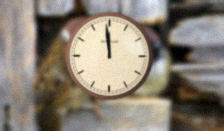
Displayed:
11:59
